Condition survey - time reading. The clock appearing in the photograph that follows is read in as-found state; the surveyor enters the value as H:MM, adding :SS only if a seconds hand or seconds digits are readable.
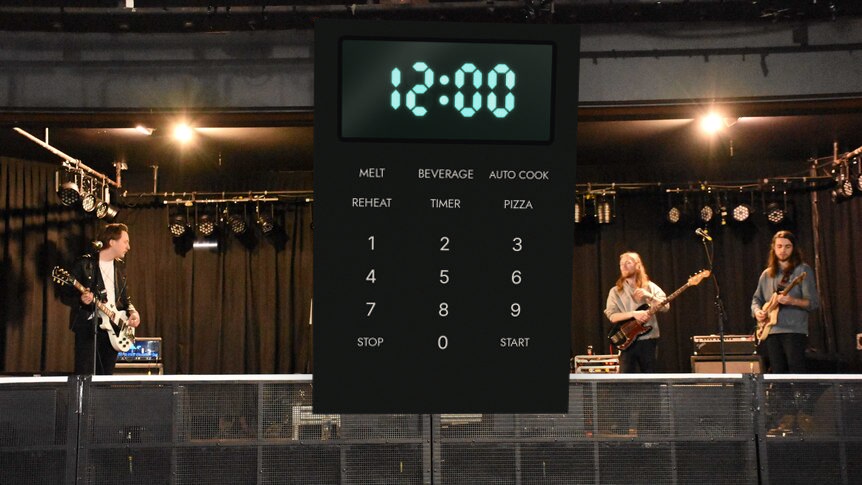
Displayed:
12:00
